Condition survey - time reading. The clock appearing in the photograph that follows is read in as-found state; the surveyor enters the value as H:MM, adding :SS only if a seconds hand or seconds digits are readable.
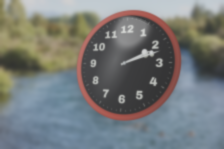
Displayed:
2:12
